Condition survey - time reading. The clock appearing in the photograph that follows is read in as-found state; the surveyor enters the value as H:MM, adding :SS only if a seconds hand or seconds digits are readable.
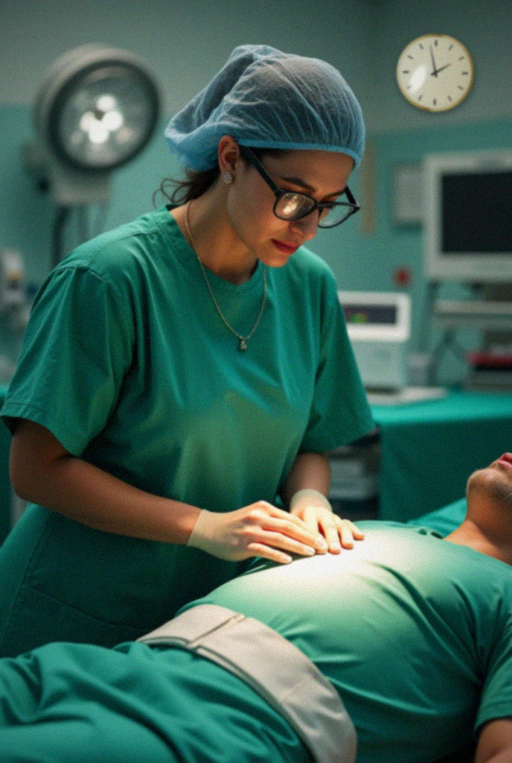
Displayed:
1:58
